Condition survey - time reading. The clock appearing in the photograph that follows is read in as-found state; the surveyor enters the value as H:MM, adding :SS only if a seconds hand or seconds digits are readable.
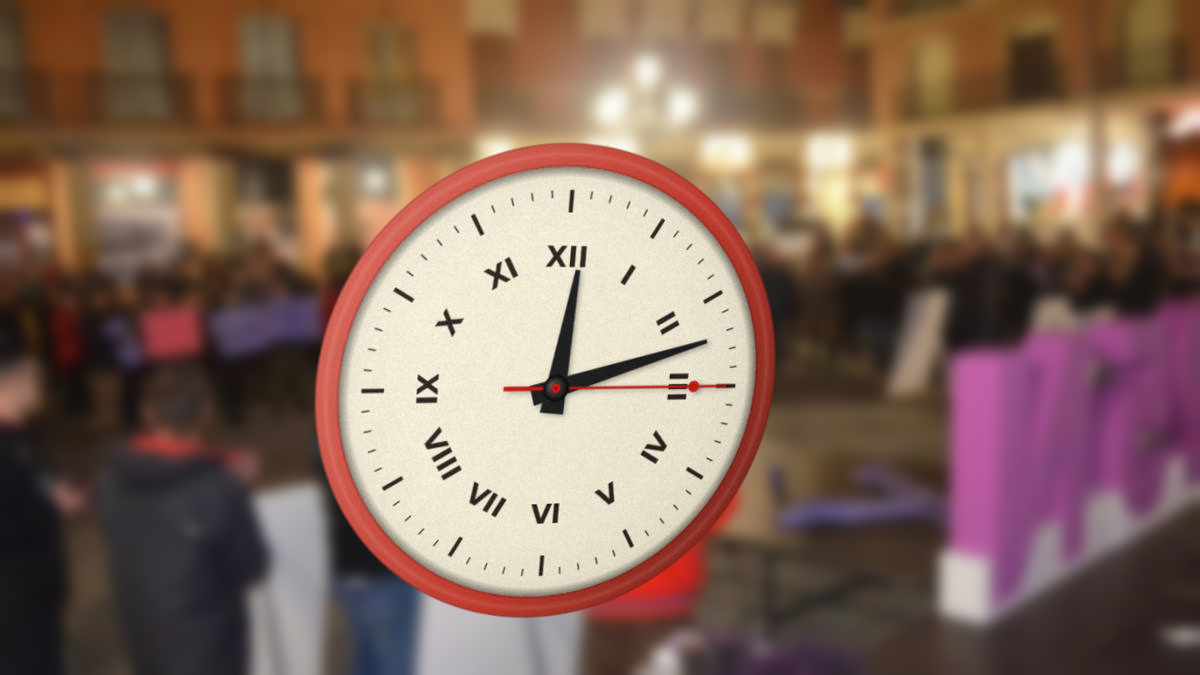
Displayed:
12:12:15
